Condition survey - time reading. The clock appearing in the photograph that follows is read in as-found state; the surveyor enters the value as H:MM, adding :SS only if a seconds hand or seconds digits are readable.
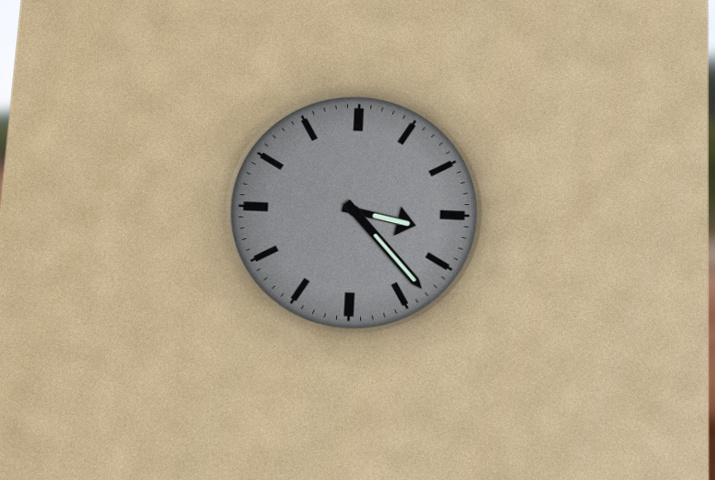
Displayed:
3:23
